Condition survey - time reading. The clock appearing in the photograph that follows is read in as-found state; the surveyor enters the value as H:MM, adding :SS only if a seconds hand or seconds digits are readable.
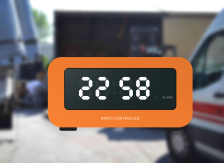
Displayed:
22:58
